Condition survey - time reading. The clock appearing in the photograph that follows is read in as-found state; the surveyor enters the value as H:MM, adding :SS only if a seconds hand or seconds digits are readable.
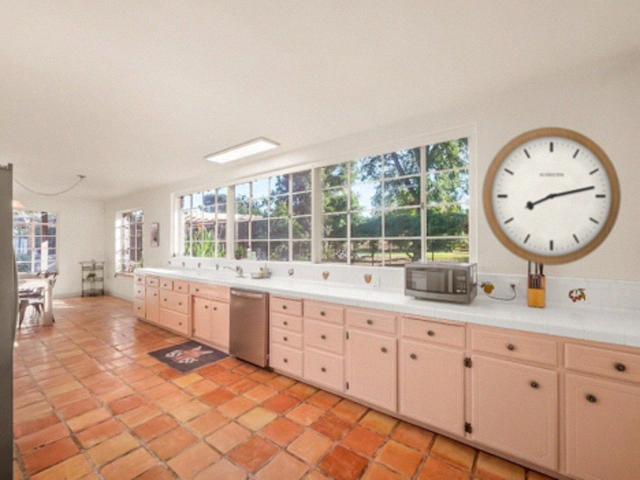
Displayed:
8:13
